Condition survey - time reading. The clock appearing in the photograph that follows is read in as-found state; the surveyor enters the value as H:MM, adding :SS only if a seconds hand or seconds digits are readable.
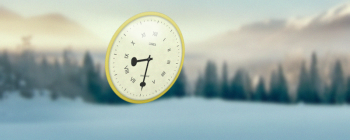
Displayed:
8:30
